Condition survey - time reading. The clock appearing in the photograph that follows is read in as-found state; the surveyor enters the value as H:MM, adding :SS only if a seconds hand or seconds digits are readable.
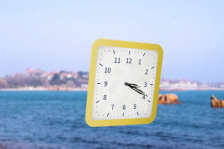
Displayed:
3:19
